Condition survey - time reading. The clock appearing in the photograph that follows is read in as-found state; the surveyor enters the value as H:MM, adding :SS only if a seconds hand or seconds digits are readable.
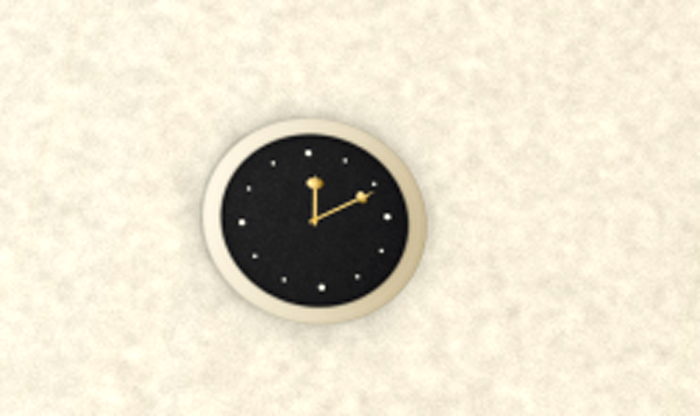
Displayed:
12:11
